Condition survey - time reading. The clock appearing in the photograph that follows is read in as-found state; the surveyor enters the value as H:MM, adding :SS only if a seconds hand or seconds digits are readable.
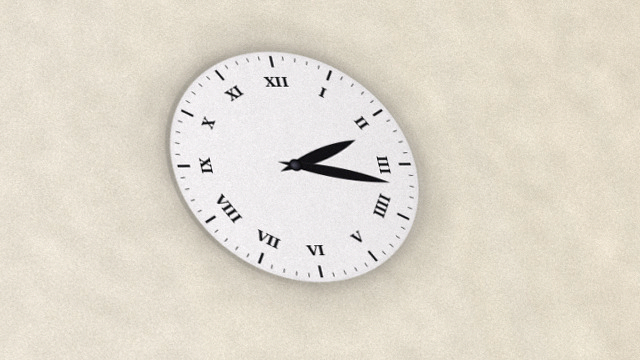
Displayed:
2:17
